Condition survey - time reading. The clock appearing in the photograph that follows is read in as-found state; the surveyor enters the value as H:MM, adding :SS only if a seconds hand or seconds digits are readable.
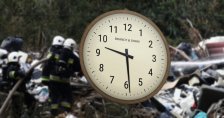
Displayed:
9:29
